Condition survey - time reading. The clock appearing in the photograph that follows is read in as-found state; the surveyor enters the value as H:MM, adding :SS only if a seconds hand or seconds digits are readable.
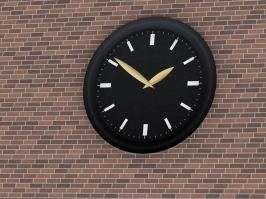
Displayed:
1:51
